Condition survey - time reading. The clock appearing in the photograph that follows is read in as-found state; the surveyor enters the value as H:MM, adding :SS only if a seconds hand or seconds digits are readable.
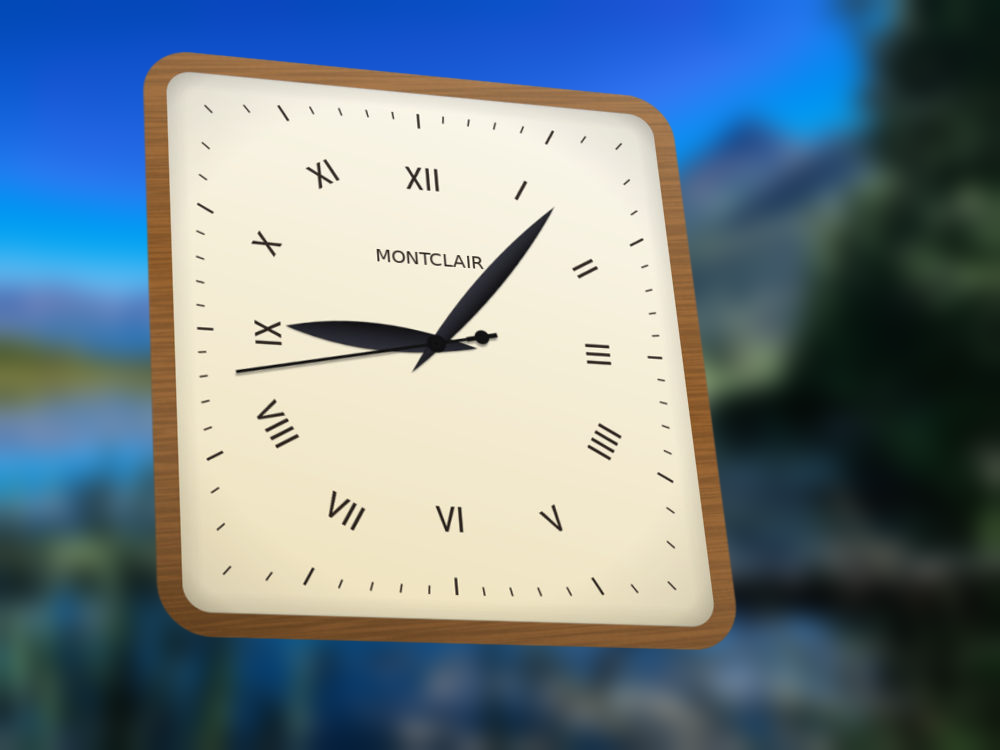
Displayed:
9:06:43
